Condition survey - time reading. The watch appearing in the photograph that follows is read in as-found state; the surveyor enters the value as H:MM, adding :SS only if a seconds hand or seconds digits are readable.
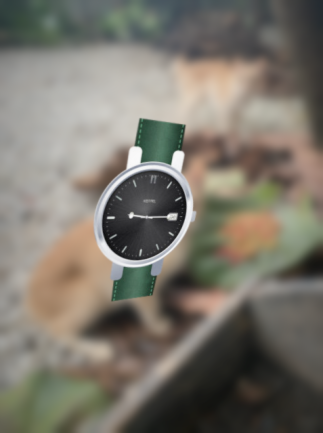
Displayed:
9:15
